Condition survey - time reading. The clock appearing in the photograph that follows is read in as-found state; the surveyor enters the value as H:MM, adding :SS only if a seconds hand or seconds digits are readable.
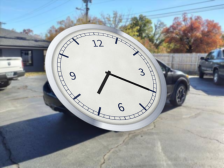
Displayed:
7:20
